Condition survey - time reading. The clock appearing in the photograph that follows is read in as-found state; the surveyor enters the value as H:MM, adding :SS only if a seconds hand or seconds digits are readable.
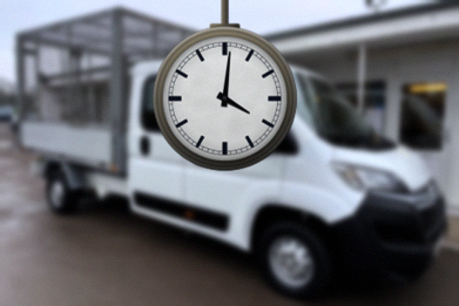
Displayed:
4:01
